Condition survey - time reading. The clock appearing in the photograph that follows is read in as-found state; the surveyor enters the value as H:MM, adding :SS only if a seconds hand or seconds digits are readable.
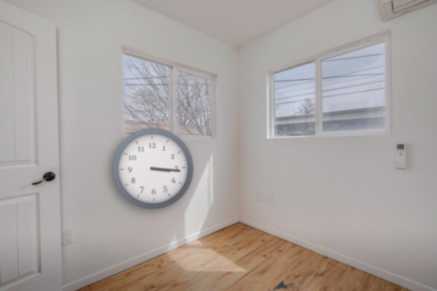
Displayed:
3:16
